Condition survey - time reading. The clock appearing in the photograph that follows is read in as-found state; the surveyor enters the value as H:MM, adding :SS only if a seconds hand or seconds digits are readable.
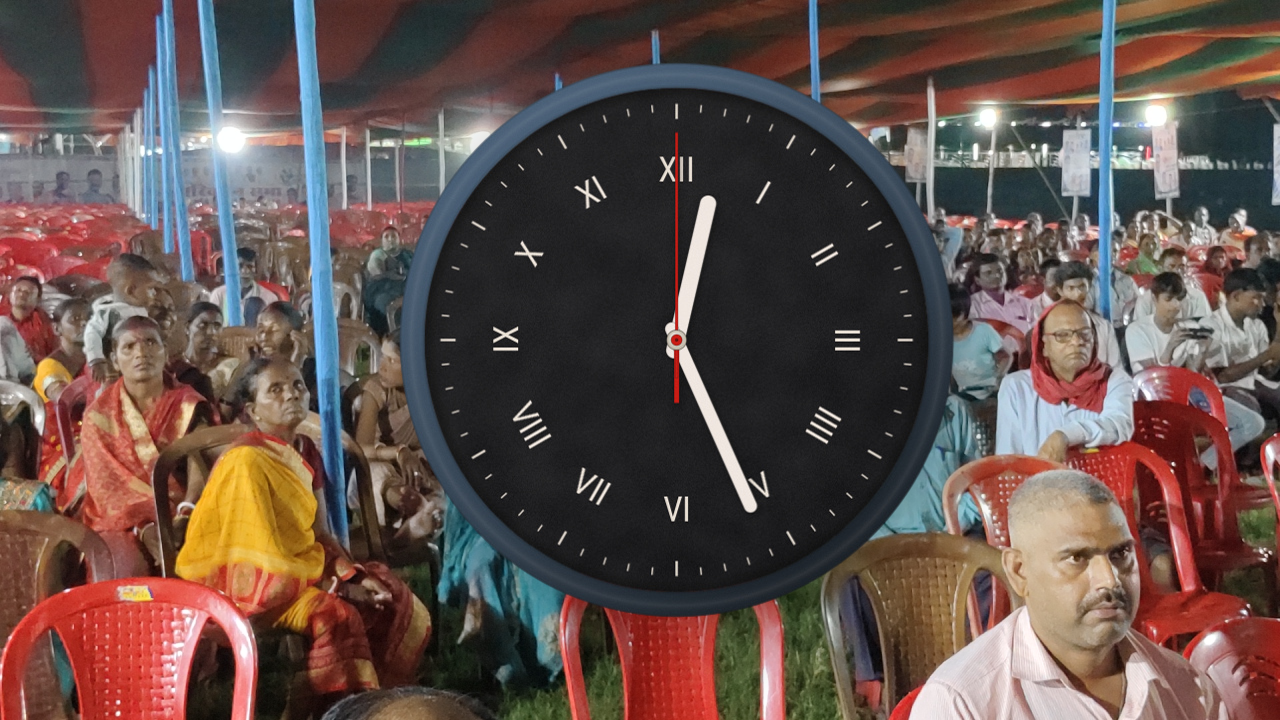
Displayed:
12:26:00
